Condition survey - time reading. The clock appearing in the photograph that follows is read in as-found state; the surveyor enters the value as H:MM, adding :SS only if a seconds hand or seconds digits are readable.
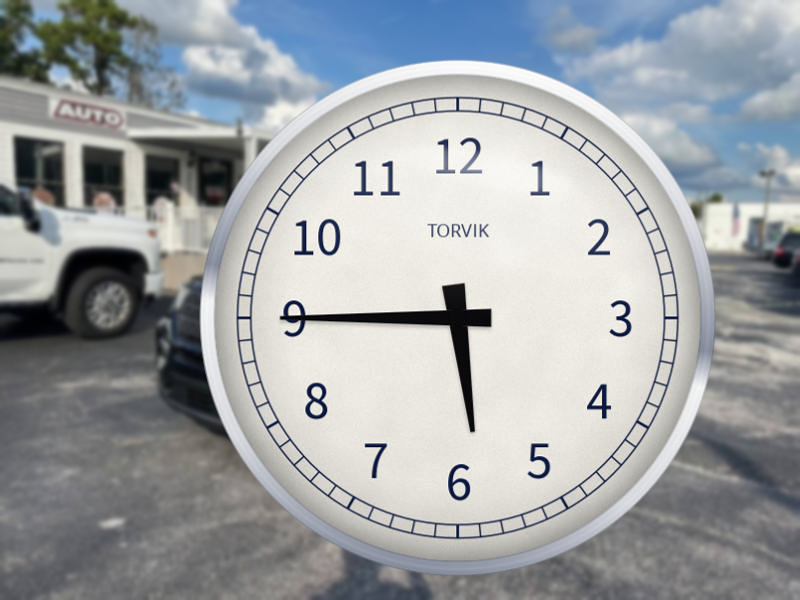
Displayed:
5:45
